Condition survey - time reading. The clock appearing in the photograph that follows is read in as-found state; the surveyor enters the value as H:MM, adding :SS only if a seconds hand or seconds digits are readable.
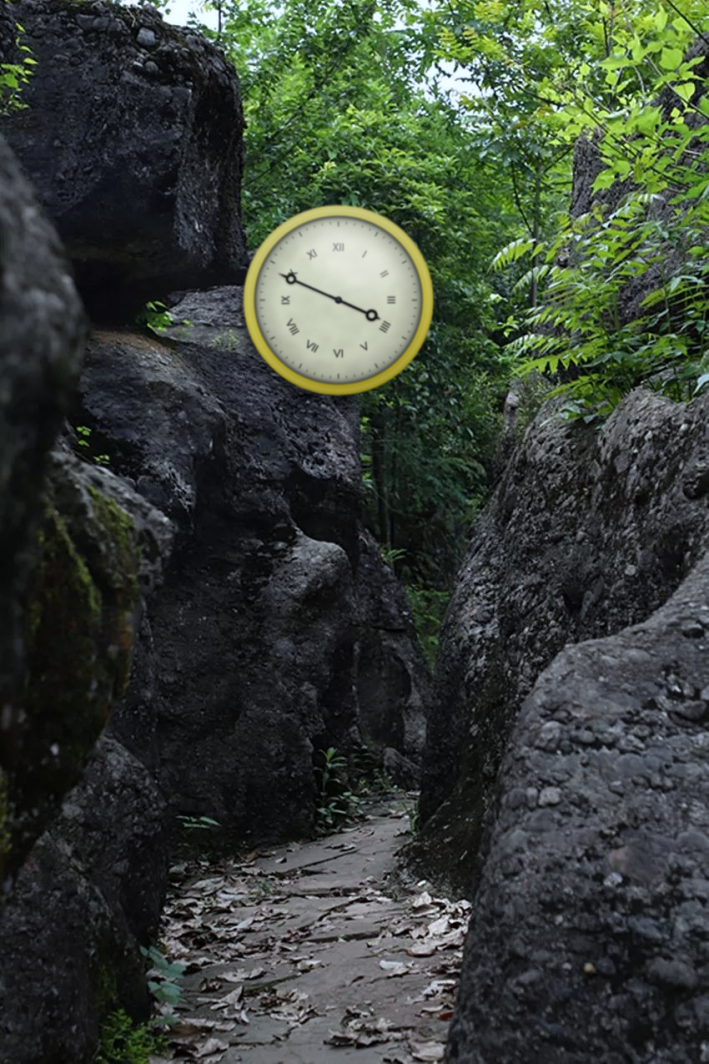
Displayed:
3:49
